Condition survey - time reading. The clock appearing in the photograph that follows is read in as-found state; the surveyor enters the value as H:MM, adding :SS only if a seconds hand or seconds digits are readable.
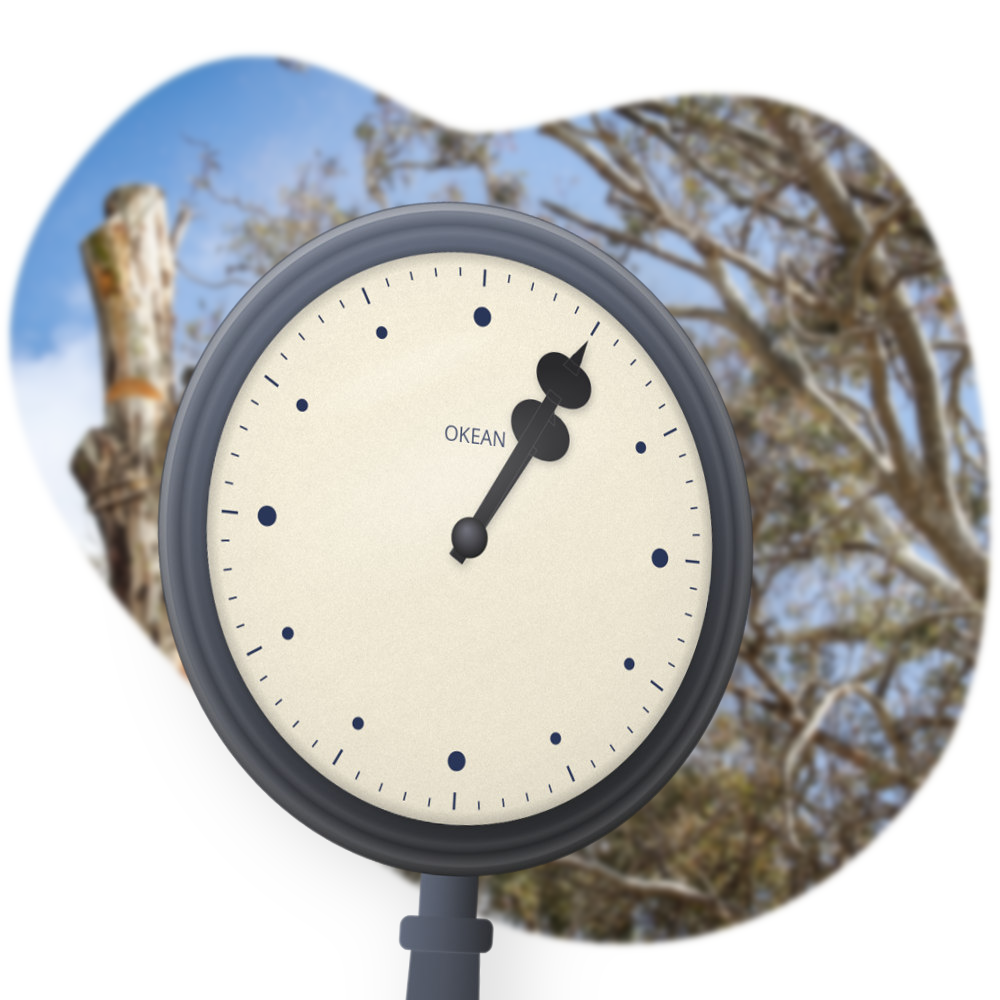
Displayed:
1:05
